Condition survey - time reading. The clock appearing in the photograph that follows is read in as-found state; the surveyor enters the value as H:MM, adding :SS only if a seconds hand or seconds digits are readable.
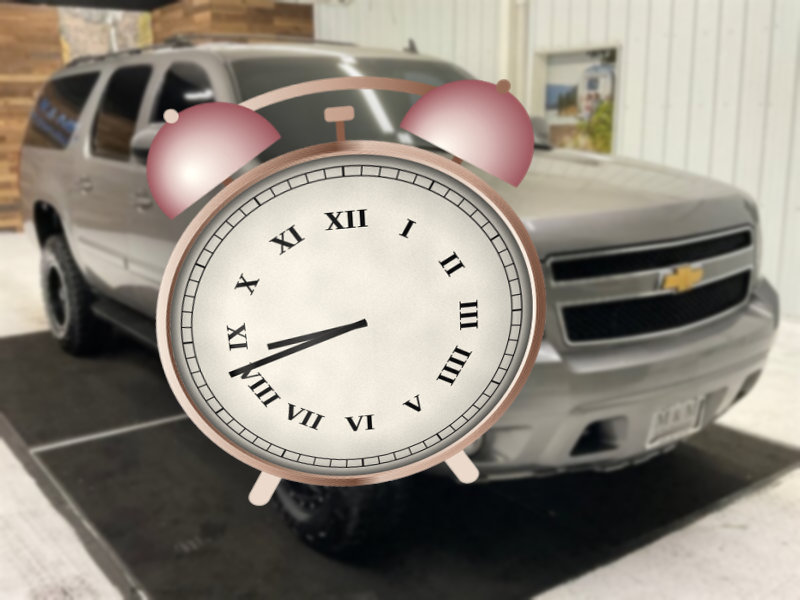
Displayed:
8:42
